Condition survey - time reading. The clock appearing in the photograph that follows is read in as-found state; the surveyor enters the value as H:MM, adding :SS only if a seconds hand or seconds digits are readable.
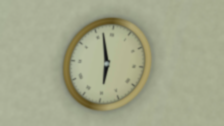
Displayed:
5:57
